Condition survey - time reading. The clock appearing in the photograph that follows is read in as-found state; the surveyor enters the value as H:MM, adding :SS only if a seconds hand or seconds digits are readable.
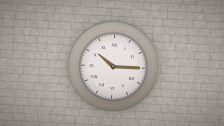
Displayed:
10:15
